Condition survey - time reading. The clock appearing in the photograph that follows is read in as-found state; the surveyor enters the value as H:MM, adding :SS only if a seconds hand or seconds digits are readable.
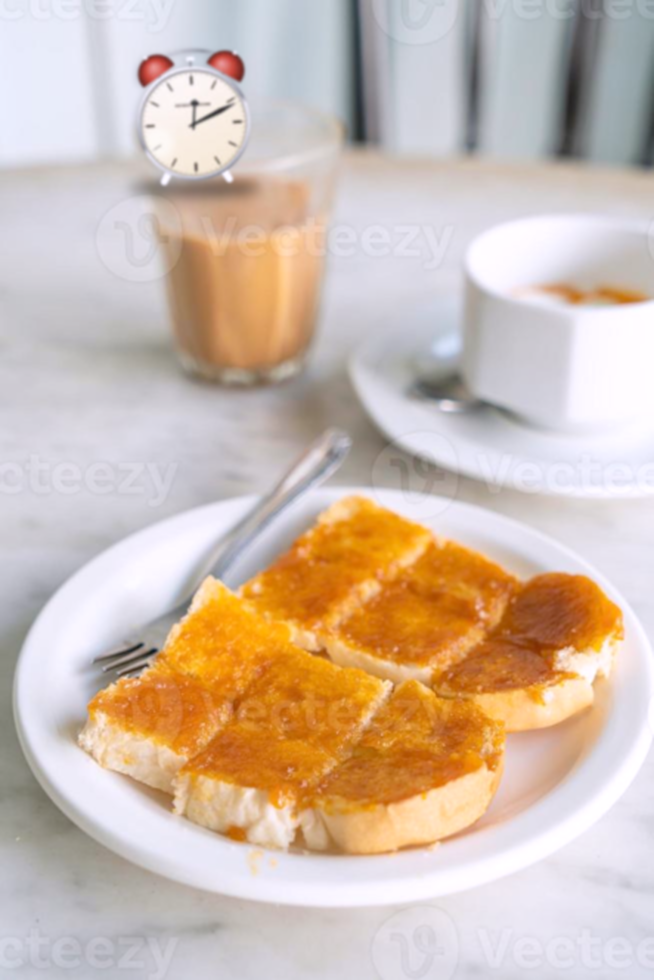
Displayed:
12:11
